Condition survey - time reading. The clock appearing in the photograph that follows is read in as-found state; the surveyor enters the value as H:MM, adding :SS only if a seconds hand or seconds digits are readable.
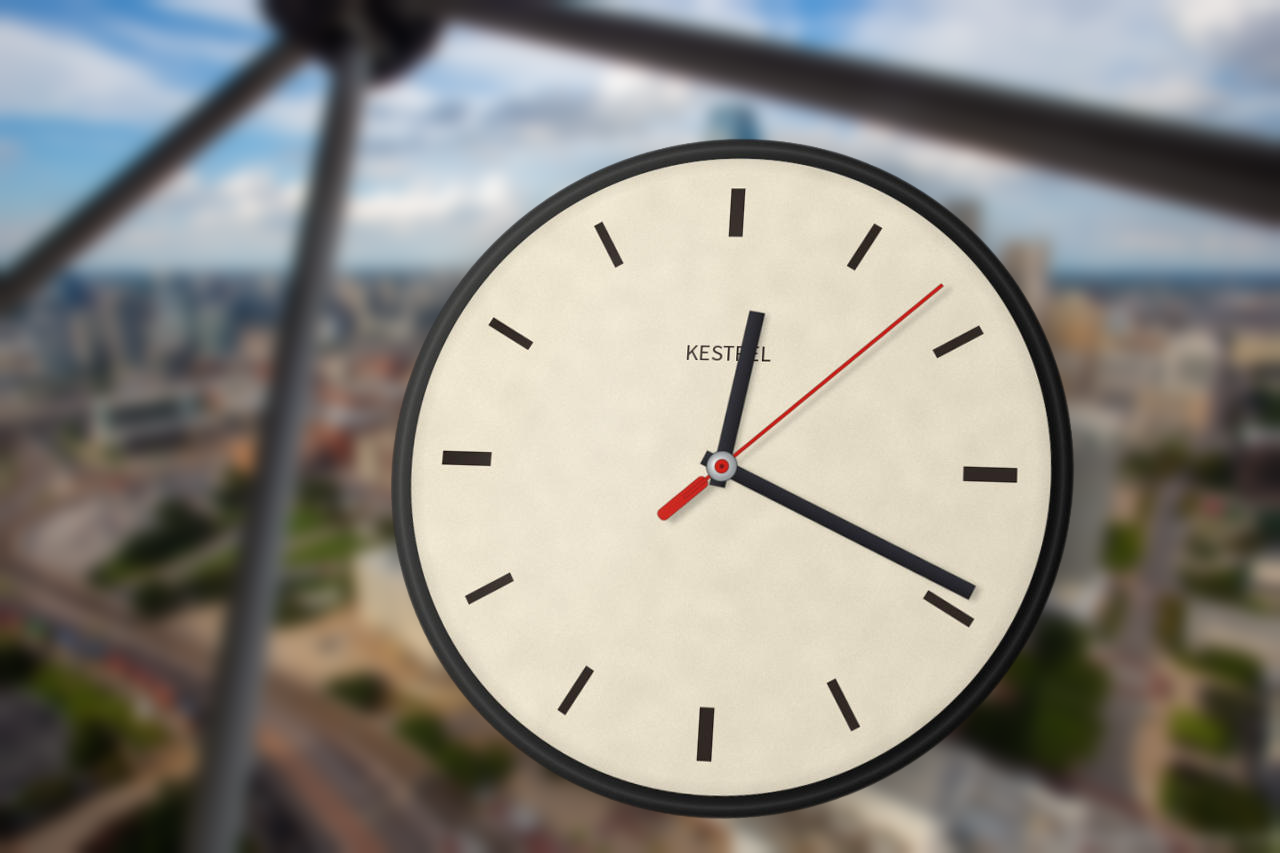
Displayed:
12:19:08
